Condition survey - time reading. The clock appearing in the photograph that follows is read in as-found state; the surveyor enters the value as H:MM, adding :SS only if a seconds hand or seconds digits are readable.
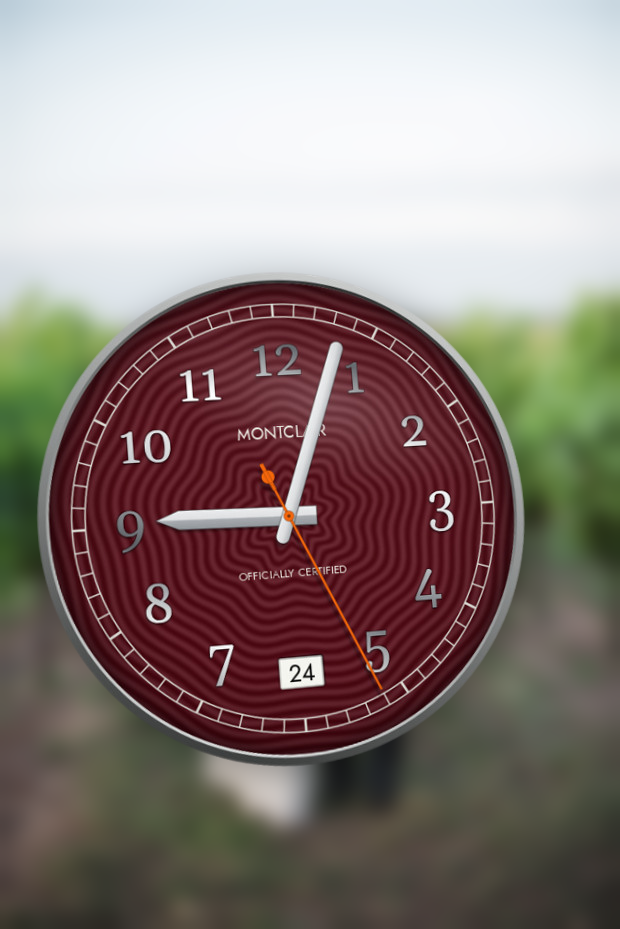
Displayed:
9:03:26
